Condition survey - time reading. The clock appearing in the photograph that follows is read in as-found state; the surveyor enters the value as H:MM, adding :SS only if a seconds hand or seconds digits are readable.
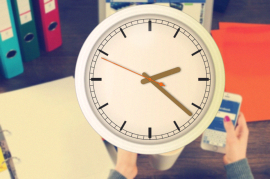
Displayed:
2:21:49
